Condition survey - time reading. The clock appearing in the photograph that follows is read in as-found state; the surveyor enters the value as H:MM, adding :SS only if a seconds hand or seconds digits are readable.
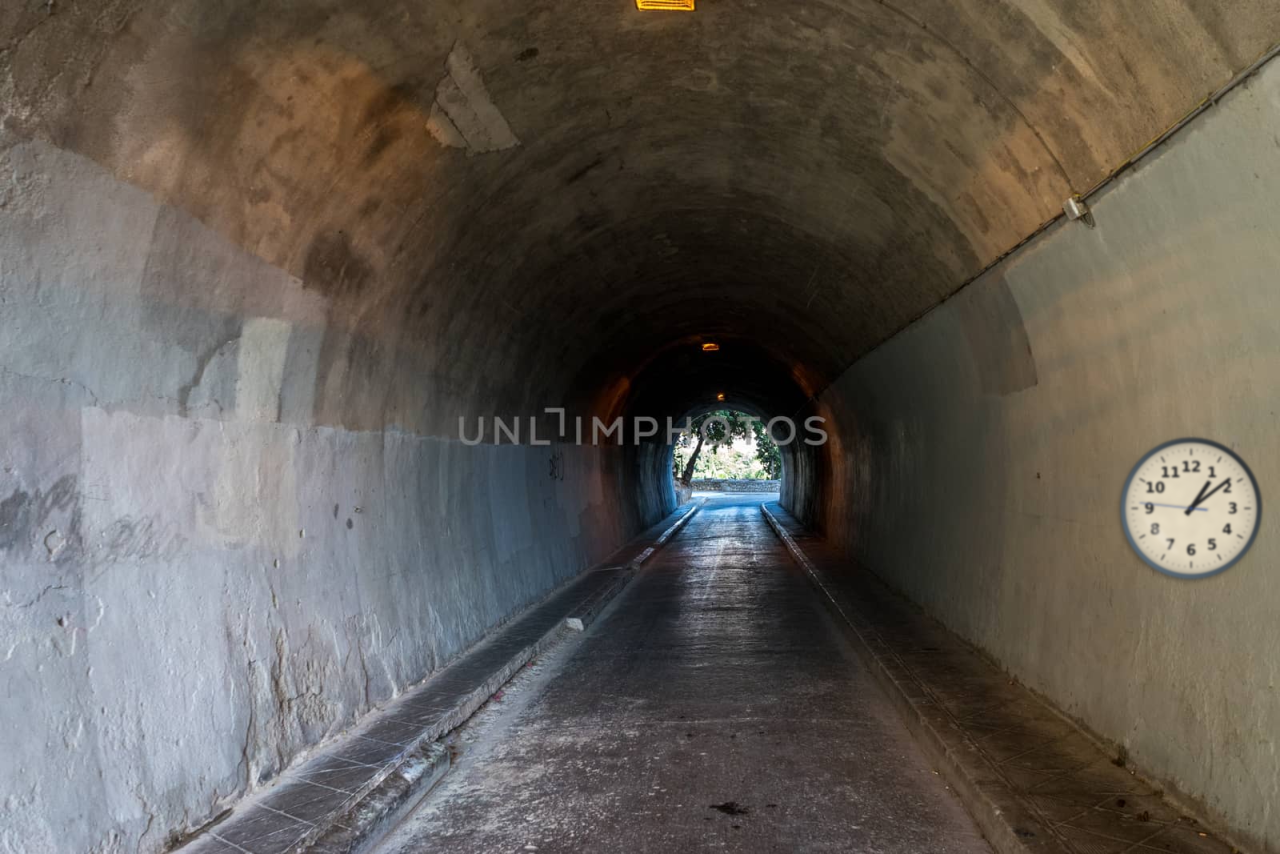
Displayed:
1:08:46
